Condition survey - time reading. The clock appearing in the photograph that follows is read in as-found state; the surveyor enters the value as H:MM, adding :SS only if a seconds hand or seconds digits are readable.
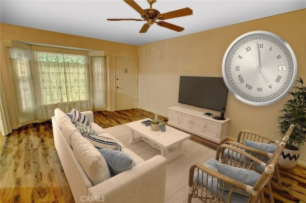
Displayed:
4:59
